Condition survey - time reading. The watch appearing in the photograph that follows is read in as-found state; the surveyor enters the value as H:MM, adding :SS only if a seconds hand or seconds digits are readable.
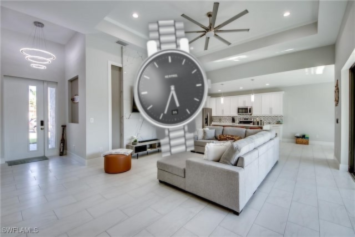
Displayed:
5:34
